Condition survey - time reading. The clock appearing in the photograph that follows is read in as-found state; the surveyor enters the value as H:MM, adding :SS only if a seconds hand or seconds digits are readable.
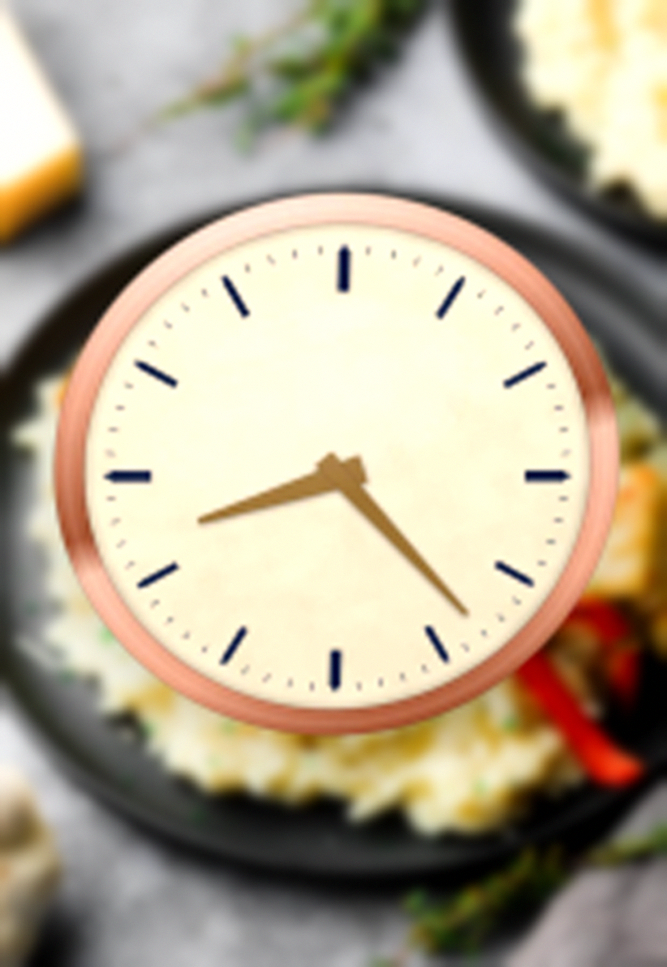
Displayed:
8:23
